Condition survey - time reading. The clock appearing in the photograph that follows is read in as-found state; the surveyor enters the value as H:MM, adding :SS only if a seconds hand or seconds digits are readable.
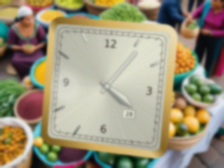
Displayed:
4:06
